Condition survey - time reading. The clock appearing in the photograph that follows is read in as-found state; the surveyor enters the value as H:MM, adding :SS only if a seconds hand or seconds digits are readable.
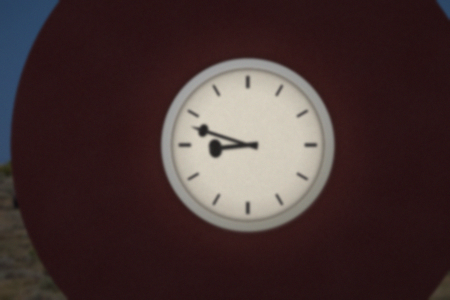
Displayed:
8:48
